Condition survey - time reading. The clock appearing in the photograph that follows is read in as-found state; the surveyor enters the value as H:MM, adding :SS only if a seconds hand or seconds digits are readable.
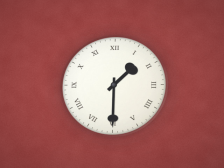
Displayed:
1:30
